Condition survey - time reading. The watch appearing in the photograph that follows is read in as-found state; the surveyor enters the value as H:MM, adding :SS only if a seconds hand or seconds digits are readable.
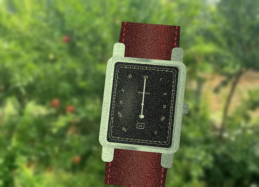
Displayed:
6:00
